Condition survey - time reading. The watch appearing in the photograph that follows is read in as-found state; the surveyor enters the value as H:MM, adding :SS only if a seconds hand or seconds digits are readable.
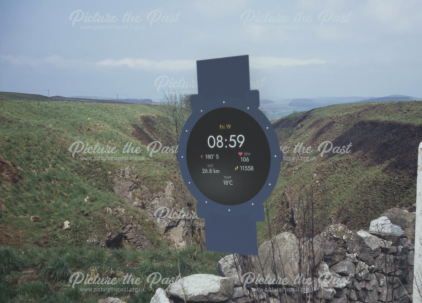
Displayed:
8:59
